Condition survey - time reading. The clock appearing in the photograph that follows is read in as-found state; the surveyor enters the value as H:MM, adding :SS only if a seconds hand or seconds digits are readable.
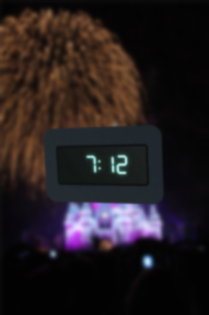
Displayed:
7:12
